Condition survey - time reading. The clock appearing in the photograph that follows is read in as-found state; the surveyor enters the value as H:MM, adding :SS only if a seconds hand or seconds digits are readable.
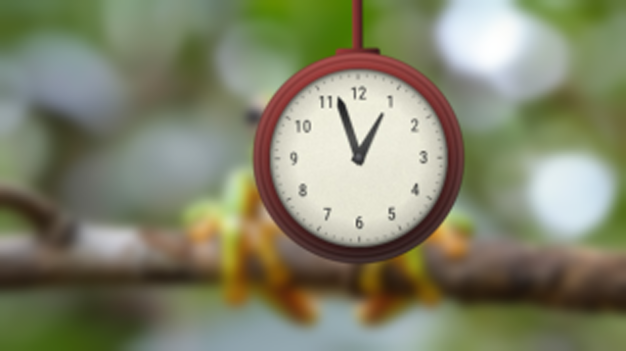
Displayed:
12:57
